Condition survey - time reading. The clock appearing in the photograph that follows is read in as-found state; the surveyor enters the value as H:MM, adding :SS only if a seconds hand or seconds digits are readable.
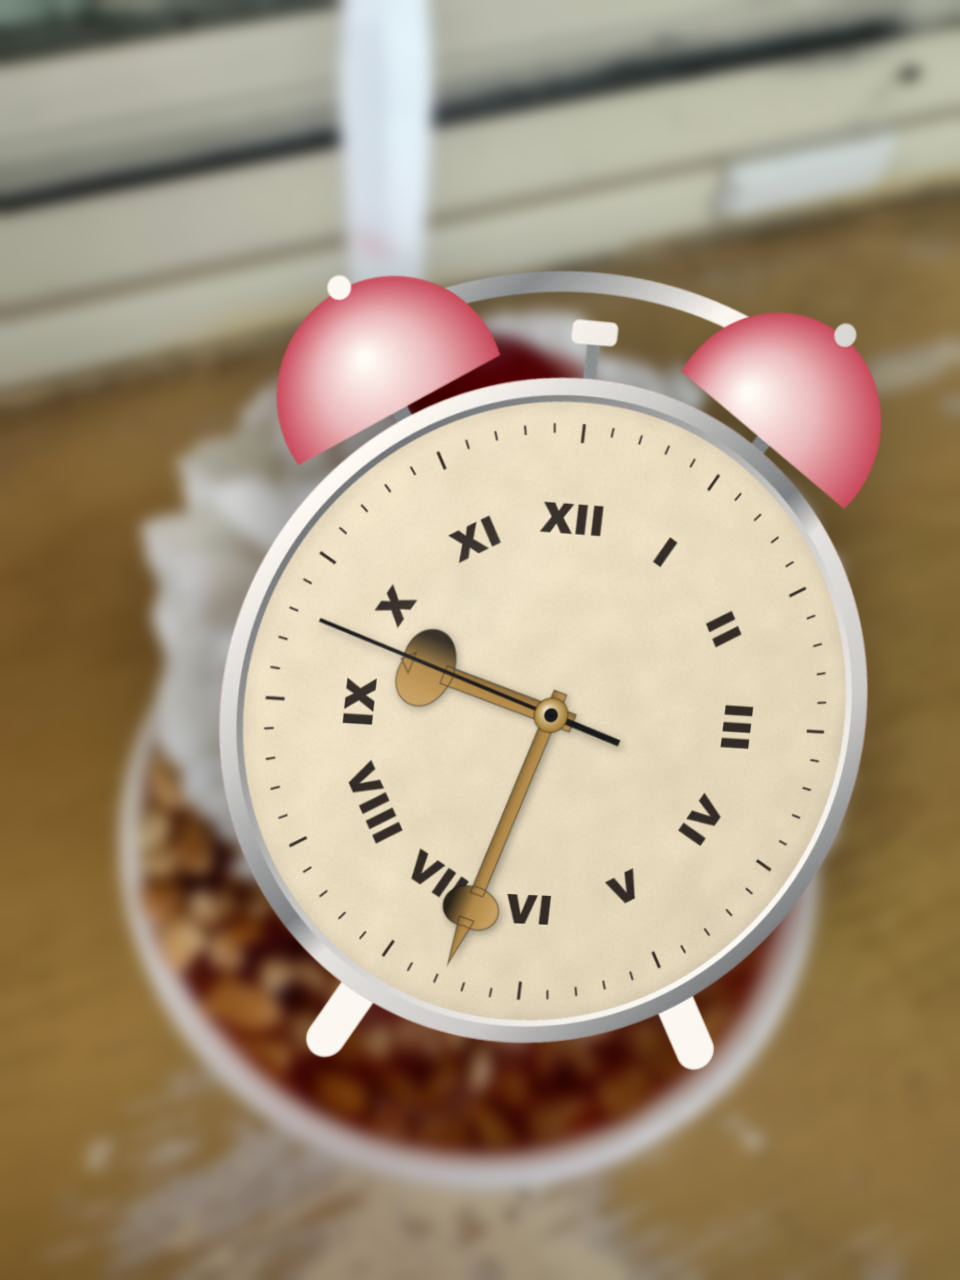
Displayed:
9:32:48
